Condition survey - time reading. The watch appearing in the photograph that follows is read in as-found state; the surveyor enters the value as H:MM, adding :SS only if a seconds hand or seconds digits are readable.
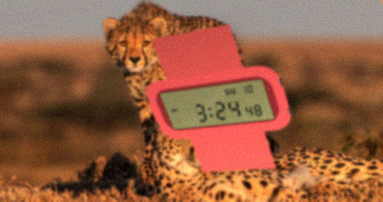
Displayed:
3:24:48
